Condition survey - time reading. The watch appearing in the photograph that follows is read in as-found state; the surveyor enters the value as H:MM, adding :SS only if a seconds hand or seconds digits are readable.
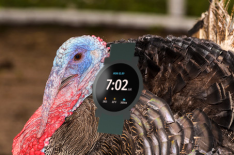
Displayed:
7:02
